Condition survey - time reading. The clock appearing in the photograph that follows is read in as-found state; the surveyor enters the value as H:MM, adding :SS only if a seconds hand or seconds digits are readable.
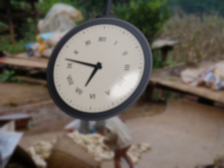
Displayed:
6:47
